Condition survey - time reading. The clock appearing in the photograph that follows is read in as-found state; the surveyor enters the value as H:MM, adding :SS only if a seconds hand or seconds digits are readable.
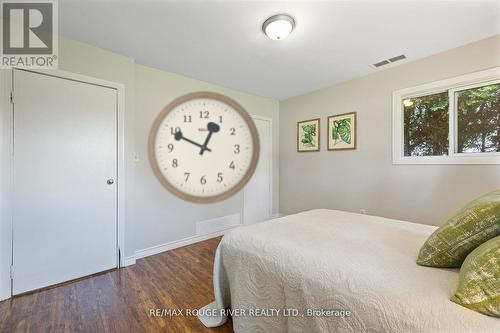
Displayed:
12:49
